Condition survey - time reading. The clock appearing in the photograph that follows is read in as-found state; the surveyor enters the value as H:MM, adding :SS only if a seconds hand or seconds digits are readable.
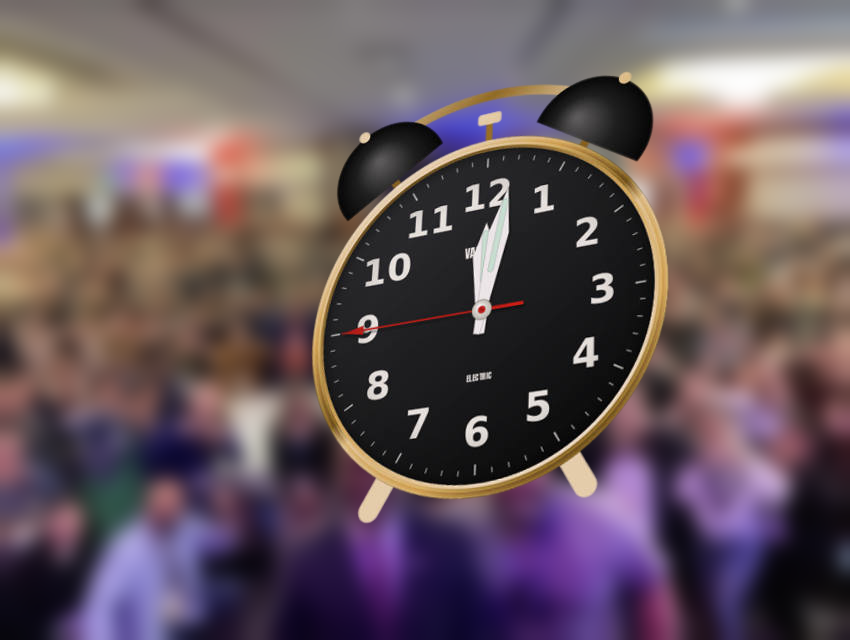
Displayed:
12:01:45
